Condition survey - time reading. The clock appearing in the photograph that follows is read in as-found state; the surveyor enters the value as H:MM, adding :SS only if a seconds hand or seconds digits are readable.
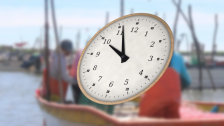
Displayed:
9:56
